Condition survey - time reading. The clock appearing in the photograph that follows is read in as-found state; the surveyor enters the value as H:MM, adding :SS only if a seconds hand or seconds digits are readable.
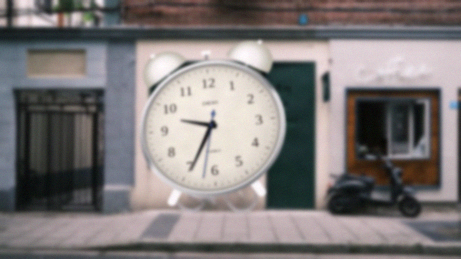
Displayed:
9:34:32
